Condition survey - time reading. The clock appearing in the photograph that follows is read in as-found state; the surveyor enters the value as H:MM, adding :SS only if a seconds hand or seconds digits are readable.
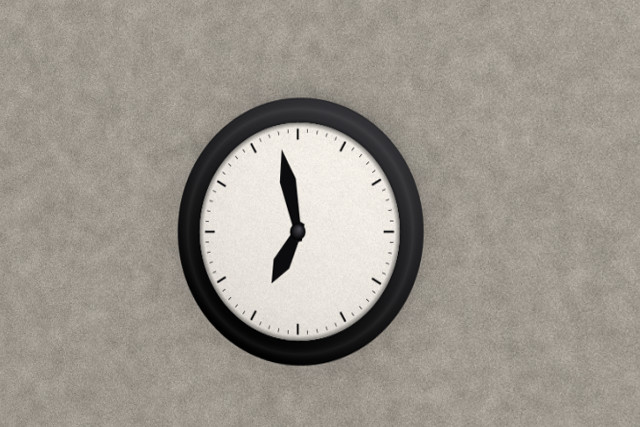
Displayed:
6:58
